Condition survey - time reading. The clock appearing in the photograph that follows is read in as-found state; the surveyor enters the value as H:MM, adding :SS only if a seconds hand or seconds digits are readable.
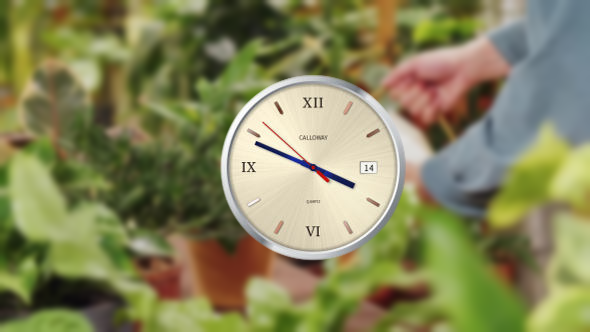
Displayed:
3:48:52
